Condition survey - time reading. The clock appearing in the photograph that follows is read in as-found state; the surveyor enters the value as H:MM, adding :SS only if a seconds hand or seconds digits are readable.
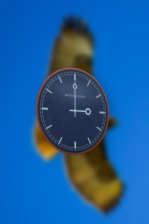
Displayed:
3:00
